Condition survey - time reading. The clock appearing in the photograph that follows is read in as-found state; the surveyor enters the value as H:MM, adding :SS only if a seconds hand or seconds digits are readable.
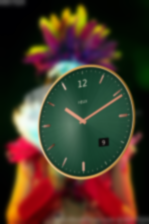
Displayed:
10:11
